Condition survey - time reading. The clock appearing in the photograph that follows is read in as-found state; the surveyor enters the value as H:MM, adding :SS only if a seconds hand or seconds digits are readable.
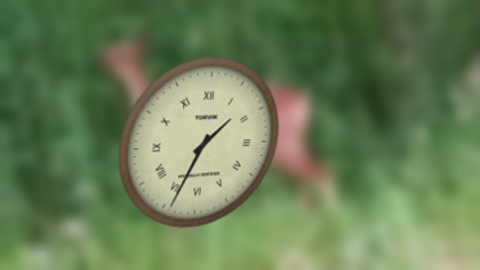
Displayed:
1:34
